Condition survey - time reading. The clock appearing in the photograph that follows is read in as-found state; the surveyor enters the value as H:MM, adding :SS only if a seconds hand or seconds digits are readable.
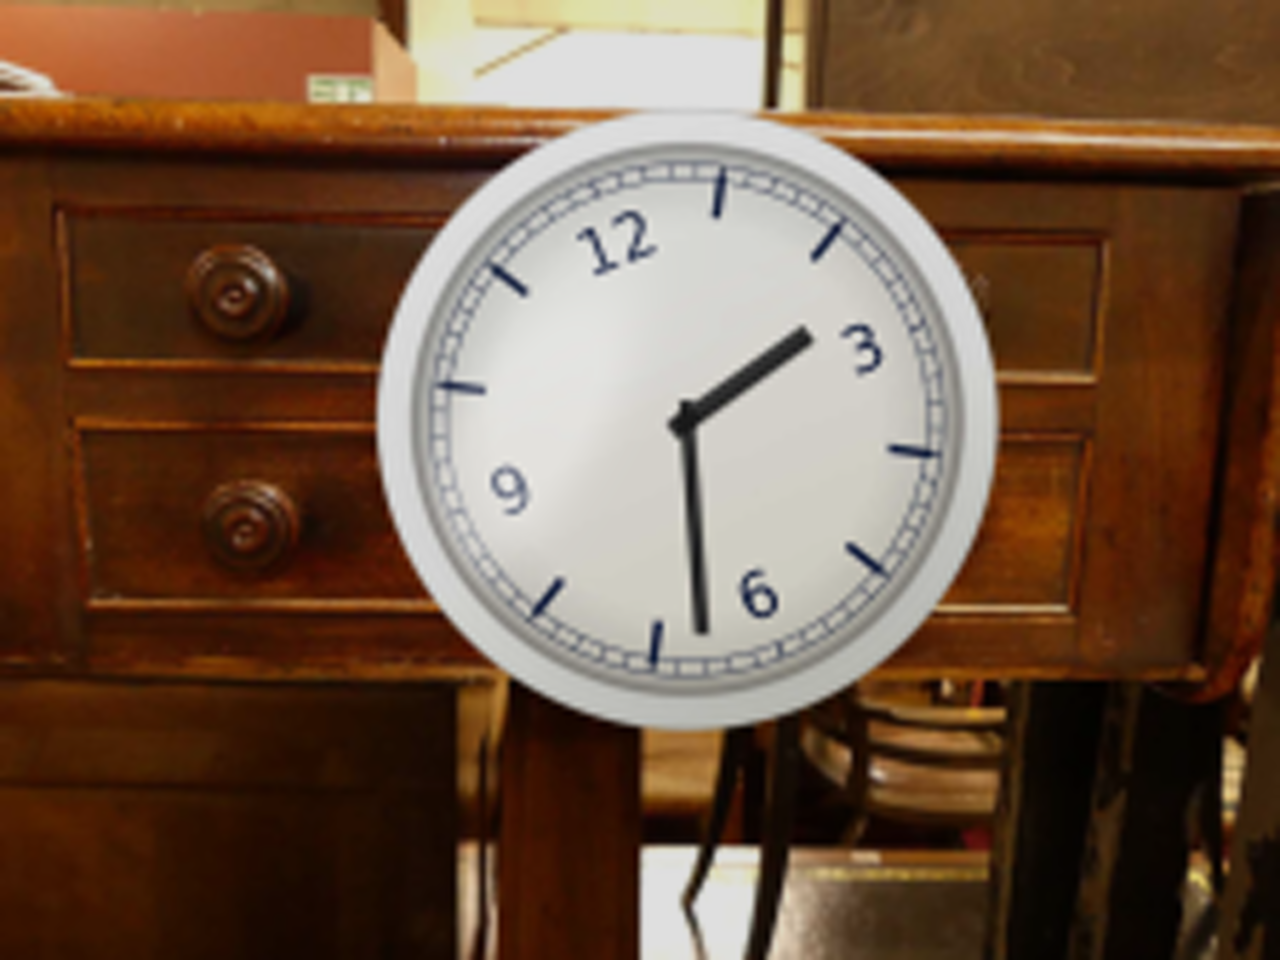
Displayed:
2:33
